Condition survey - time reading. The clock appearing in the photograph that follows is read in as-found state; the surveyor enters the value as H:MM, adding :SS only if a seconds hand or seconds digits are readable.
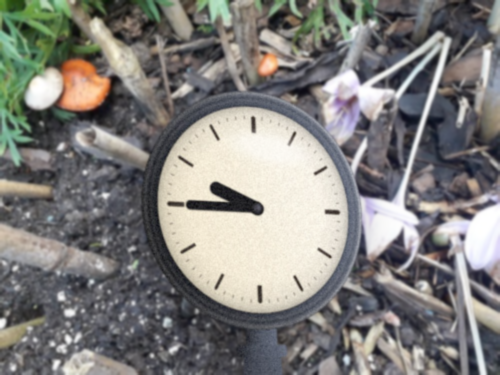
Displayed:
9:45
